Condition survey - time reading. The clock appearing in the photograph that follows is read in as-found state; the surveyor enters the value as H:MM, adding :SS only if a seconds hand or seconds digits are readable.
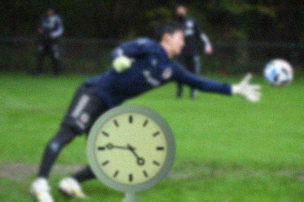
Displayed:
4:46
